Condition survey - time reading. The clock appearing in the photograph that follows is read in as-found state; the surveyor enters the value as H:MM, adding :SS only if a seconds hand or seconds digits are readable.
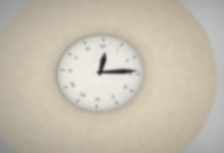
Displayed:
12:14
